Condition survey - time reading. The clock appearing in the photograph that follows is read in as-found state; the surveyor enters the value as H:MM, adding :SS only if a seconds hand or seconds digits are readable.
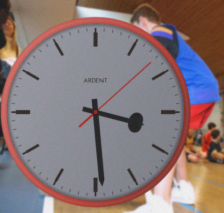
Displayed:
3:29:08
